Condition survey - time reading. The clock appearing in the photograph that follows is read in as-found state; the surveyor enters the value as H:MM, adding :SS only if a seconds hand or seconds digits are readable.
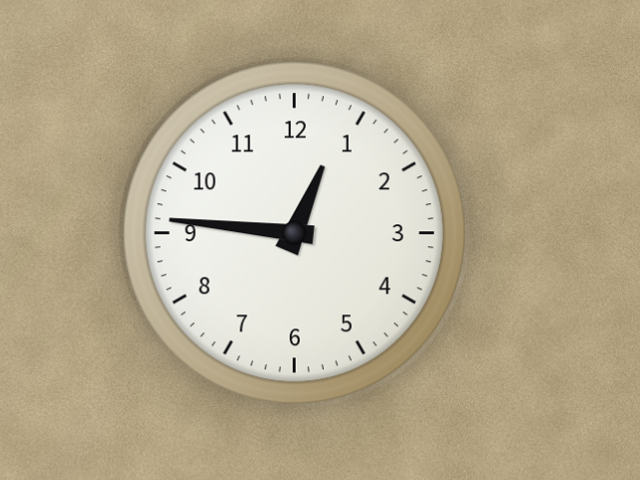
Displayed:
12:46
